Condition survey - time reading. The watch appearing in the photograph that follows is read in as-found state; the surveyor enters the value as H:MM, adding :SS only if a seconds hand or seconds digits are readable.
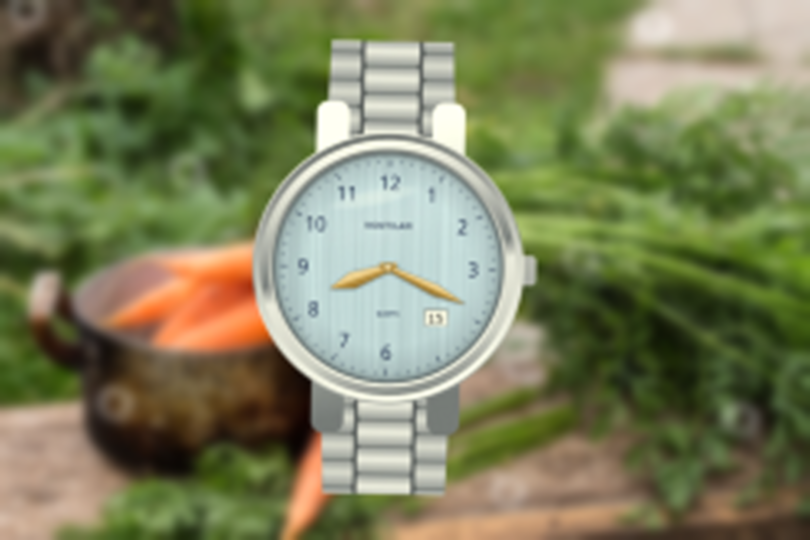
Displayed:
8:19
